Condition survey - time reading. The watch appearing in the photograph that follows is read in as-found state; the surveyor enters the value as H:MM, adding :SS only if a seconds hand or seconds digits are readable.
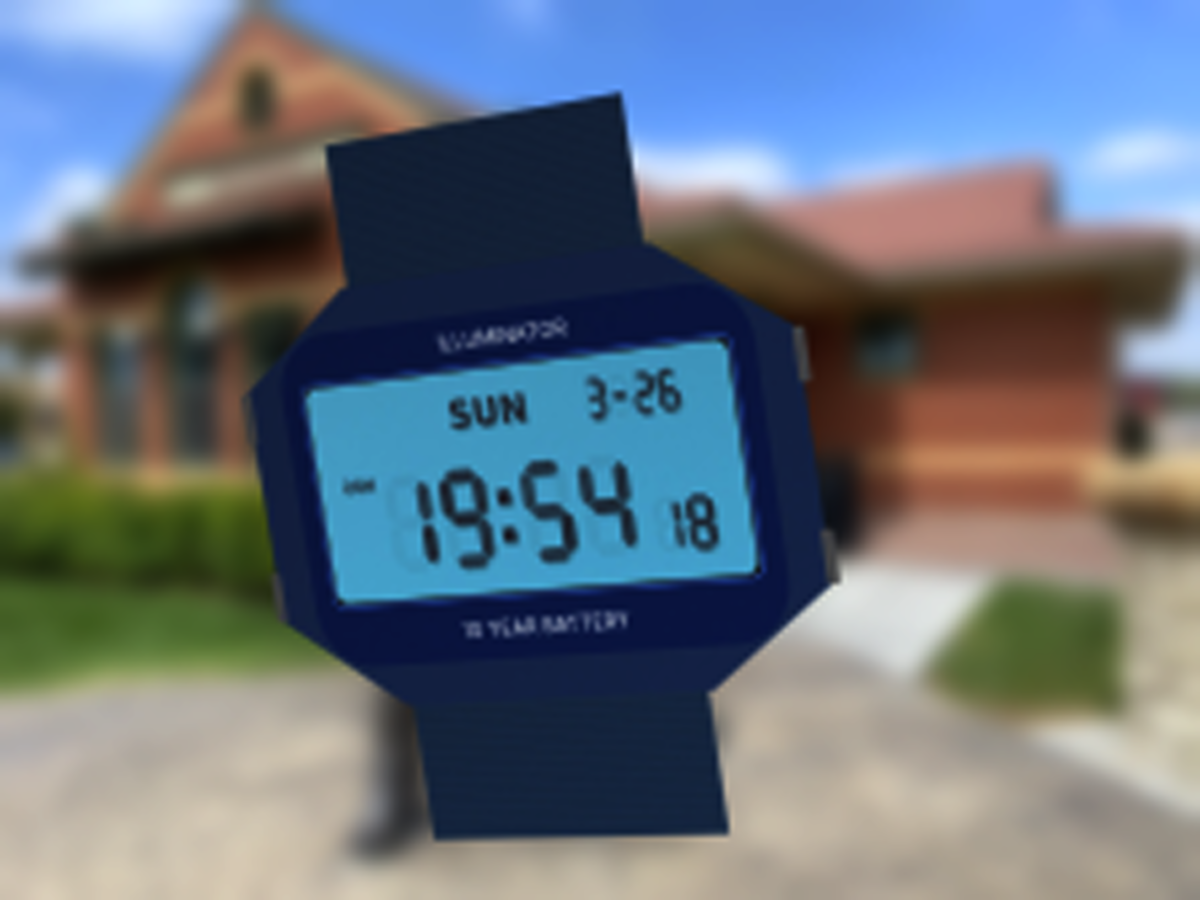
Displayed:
19:54:18
